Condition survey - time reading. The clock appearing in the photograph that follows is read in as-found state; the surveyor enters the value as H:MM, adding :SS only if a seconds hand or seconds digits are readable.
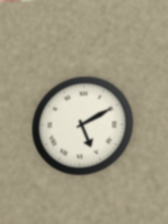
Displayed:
5:10
